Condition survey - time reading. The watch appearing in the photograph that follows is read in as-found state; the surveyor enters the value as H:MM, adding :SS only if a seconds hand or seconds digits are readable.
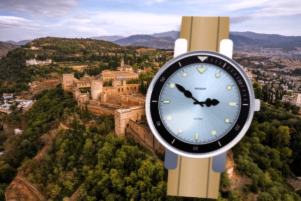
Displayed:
2:51
